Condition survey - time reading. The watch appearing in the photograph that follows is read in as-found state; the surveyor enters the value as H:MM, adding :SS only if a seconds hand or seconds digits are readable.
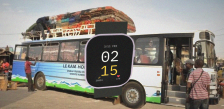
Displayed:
2:15
